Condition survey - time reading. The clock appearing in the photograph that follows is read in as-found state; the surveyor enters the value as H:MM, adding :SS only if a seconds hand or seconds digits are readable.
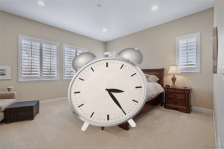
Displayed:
3:25
